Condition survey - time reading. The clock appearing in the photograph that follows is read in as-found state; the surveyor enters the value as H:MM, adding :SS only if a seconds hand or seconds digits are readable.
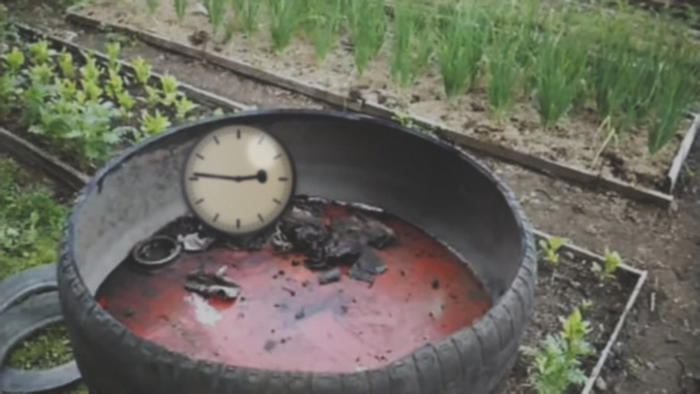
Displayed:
2:46
